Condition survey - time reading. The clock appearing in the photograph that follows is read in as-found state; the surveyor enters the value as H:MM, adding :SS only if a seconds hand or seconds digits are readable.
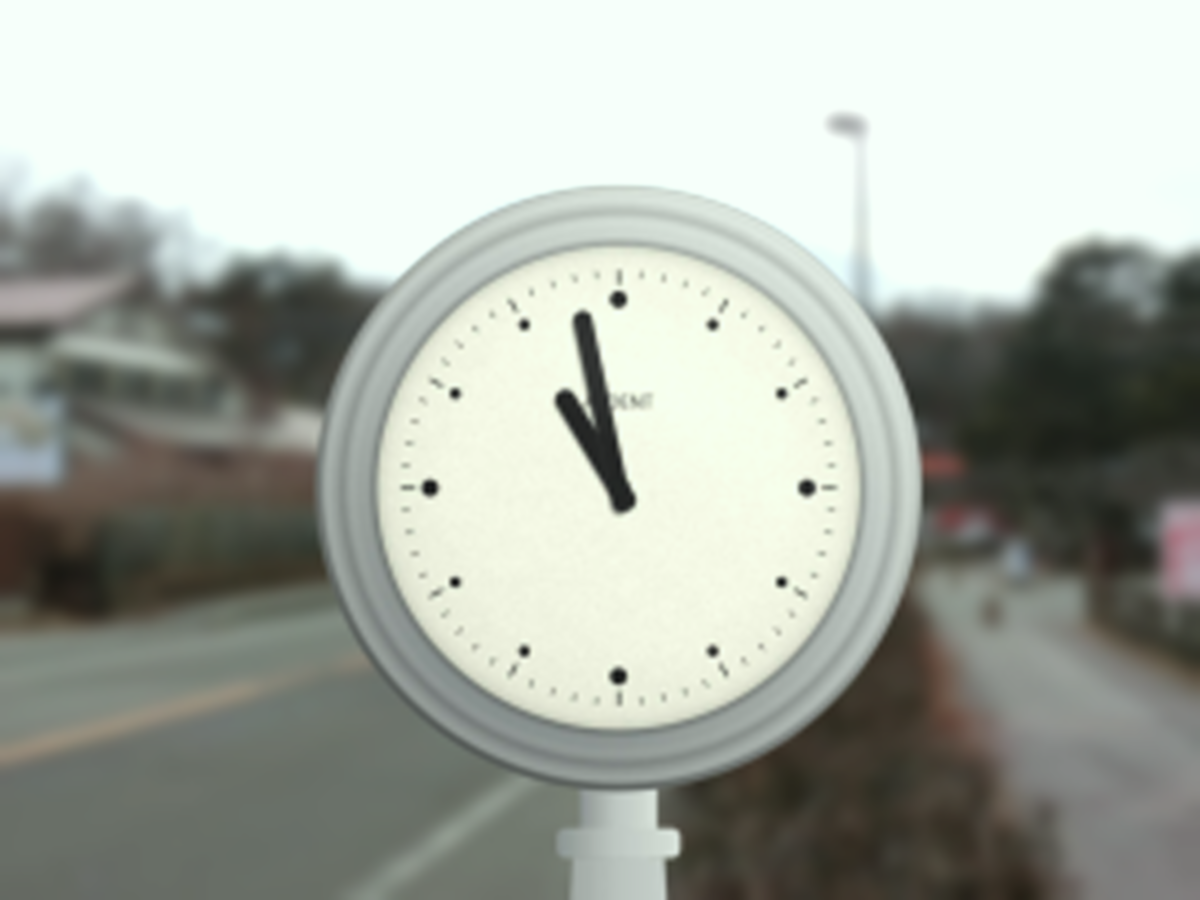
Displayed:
10:58
